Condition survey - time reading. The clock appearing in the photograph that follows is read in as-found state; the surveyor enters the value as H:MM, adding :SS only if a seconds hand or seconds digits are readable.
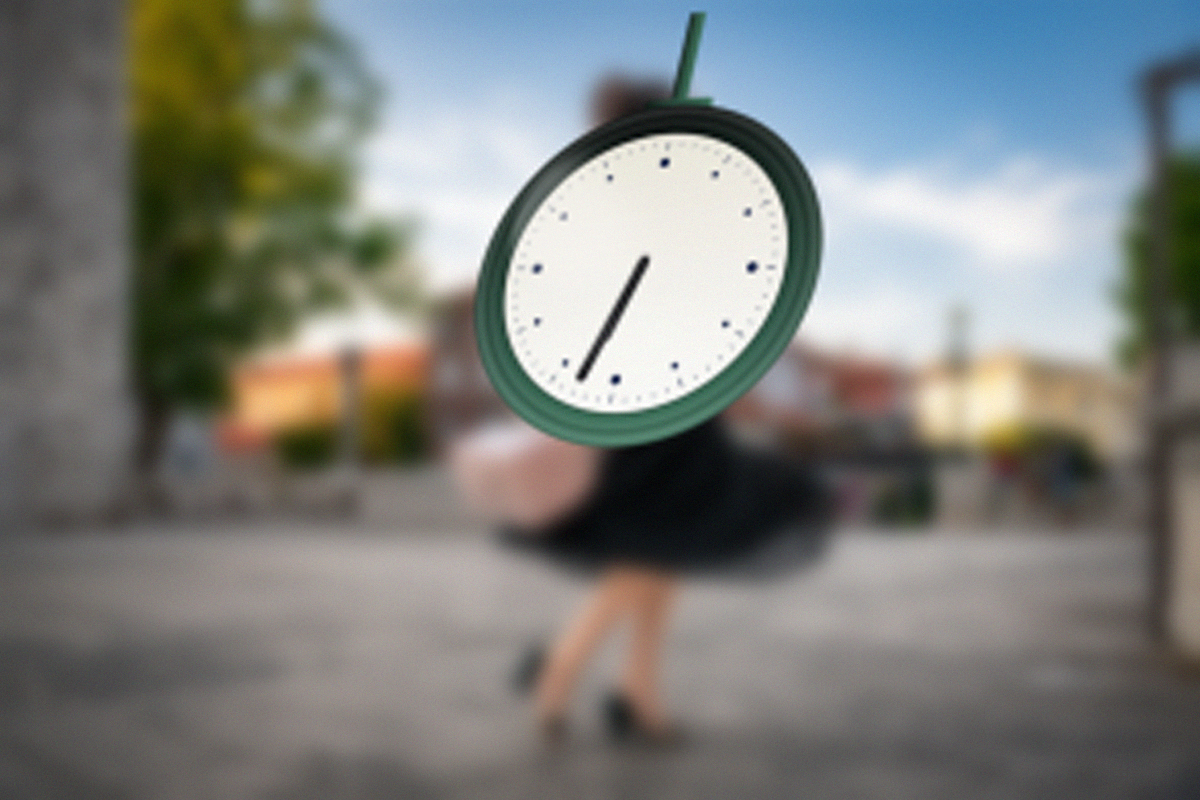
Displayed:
6:33
